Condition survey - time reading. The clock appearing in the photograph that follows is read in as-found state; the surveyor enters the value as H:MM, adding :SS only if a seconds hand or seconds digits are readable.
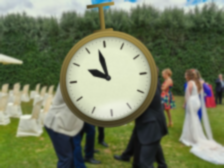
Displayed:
9:58
